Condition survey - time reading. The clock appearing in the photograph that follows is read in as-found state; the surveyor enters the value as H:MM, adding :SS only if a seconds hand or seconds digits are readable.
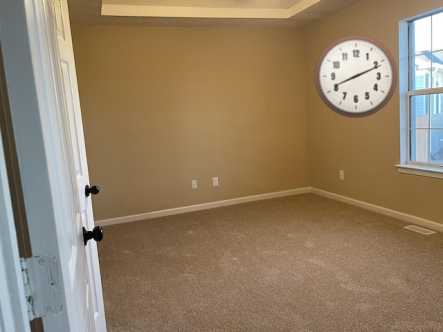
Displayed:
8:11
